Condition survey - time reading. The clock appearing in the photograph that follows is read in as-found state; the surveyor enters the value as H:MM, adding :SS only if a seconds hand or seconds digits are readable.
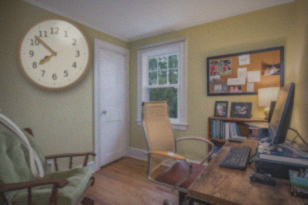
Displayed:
7:52
